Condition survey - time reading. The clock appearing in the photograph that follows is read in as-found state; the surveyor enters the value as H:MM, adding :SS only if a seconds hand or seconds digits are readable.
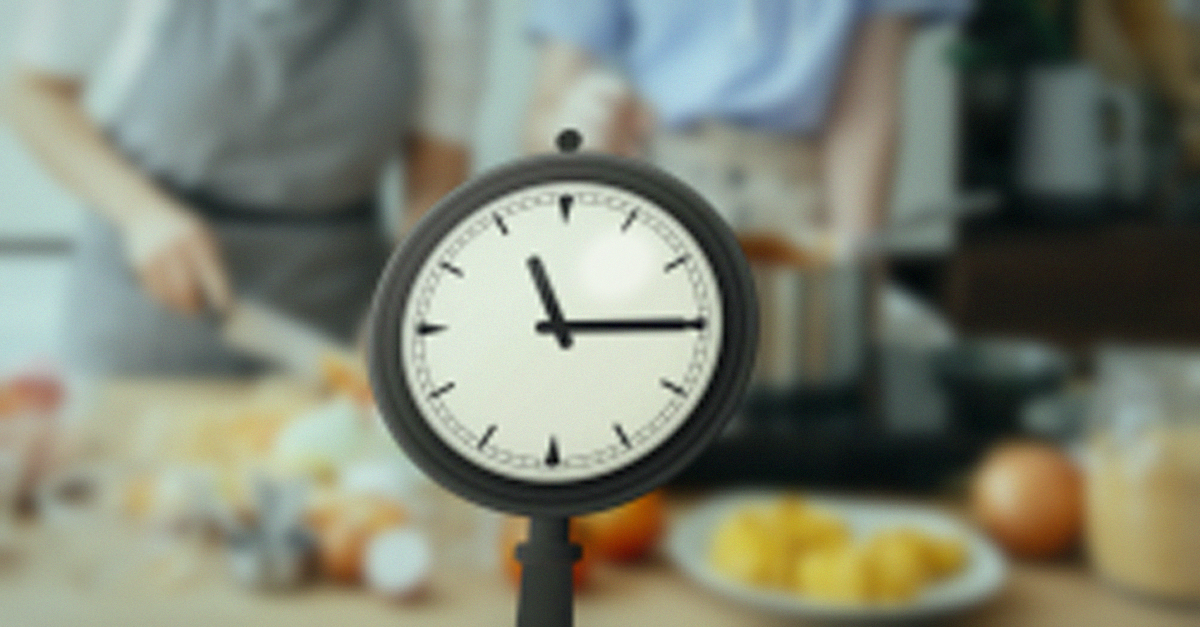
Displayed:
11:15
